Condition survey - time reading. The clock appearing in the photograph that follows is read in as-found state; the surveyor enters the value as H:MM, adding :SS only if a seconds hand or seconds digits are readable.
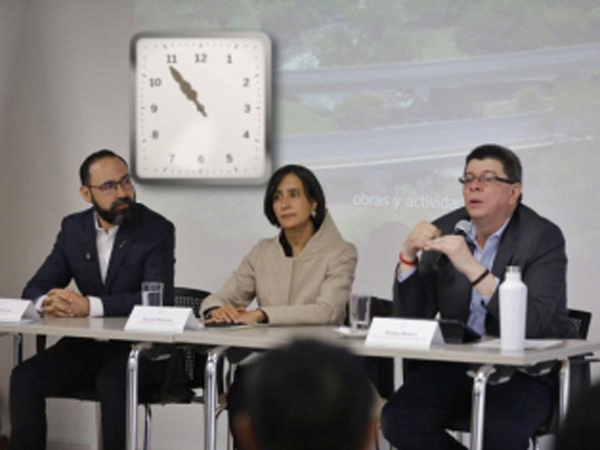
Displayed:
10:54
